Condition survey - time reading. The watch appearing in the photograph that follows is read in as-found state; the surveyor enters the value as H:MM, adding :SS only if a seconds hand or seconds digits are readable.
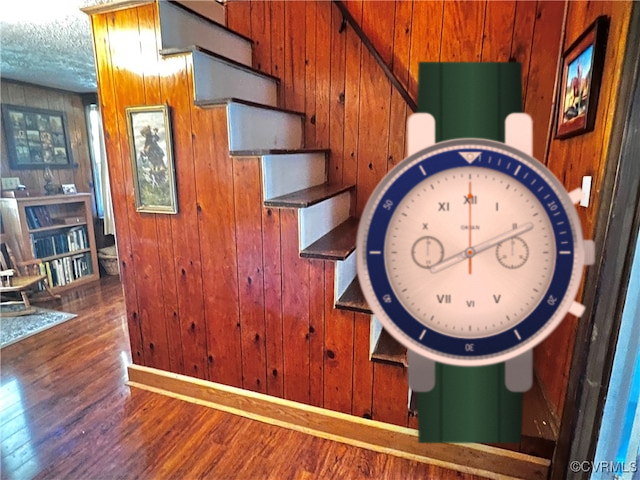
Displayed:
8:11
